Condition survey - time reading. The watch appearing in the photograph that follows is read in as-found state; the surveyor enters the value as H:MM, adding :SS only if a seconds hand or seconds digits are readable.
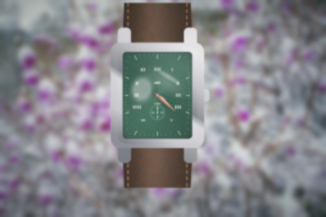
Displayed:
4:22
